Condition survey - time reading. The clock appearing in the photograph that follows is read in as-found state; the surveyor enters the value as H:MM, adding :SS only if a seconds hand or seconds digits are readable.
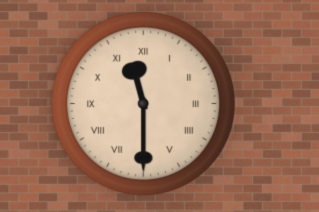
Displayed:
11:30
